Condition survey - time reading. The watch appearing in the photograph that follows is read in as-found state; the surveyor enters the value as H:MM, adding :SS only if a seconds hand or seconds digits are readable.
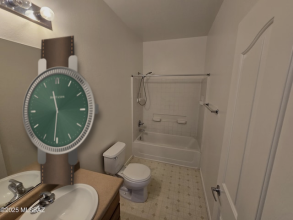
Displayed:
11:31
